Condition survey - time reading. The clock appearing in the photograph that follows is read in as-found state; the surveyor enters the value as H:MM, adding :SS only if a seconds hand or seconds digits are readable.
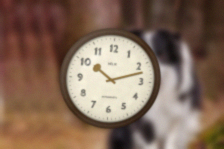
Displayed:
10:12
